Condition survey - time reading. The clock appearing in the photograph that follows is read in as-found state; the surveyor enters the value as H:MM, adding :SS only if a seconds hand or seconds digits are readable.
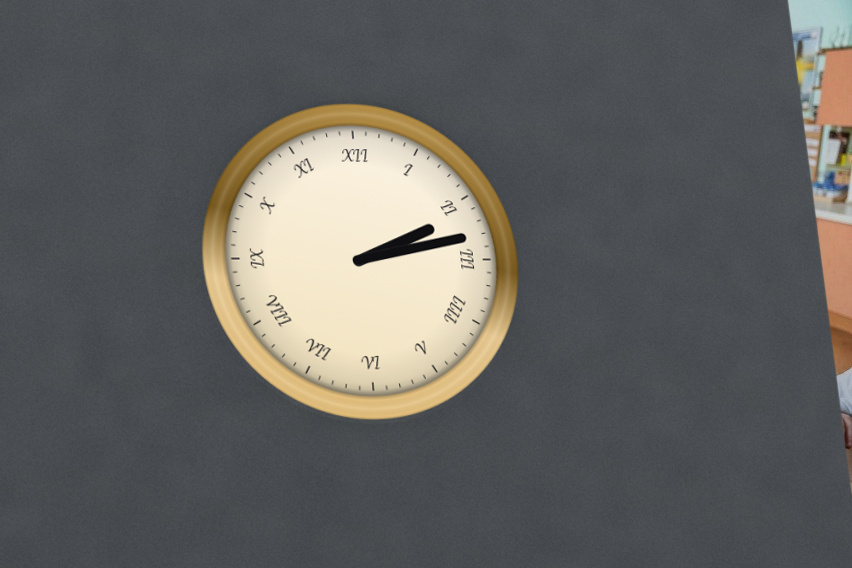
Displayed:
2:13
